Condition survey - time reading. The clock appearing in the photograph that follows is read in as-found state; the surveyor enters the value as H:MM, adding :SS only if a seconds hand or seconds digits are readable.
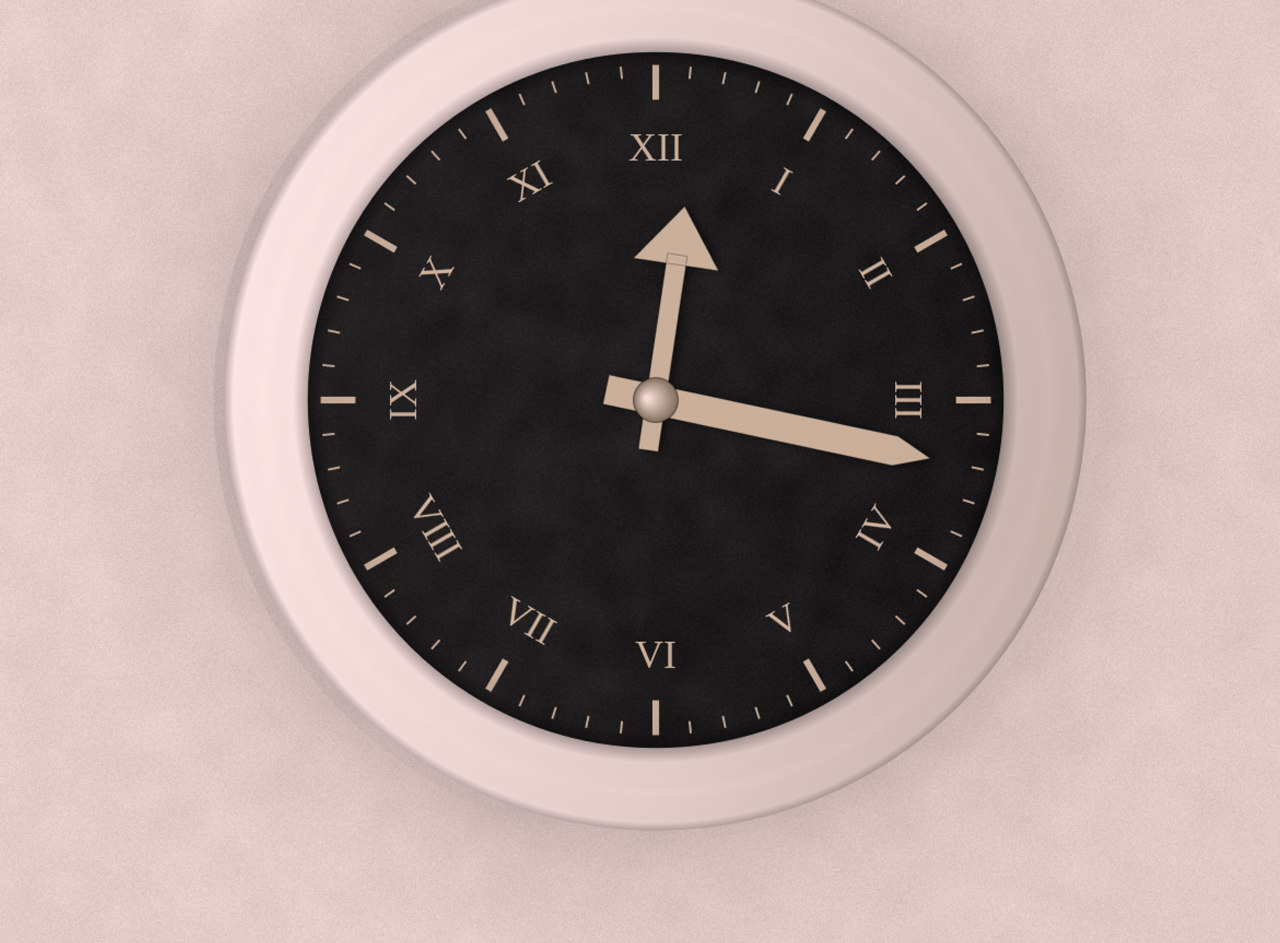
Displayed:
12:17
